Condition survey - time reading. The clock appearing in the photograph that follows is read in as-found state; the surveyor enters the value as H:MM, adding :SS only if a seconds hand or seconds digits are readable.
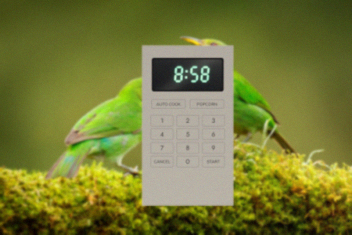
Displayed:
8:58
